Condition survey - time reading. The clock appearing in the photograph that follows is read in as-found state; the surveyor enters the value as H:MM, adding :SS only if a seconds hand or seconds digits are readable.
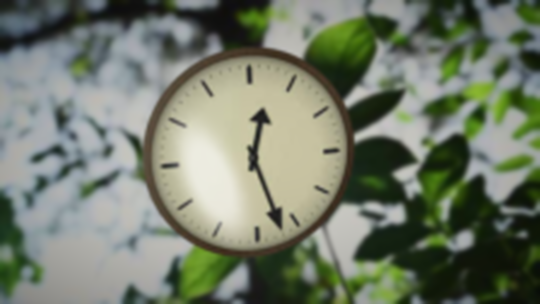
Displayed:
12:27
